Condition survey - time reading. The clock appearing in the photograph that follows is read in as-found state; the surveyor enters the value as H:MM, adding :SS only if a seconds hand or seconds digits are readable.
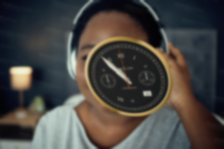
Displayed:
10:54
